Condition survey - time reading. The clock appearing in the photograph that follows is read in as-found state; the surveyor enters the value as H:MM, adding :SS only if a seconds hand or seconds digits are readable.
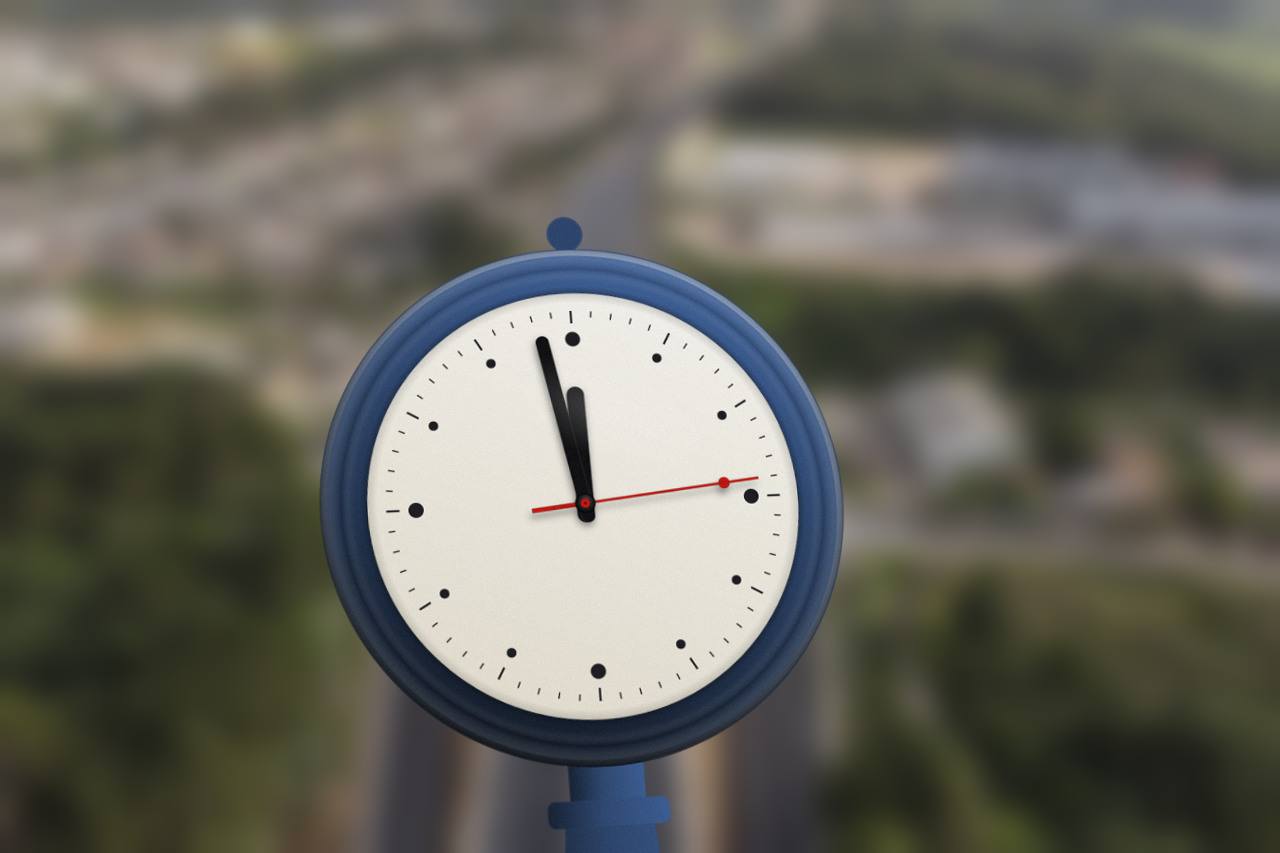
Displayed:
11:58:14
